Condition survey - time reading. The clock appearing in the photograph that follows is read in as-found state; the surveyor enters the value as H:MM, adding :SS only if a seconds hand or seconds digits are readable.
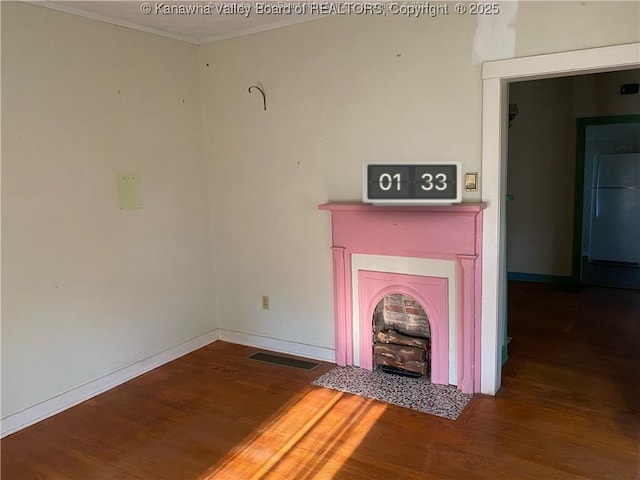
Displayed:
1:33
